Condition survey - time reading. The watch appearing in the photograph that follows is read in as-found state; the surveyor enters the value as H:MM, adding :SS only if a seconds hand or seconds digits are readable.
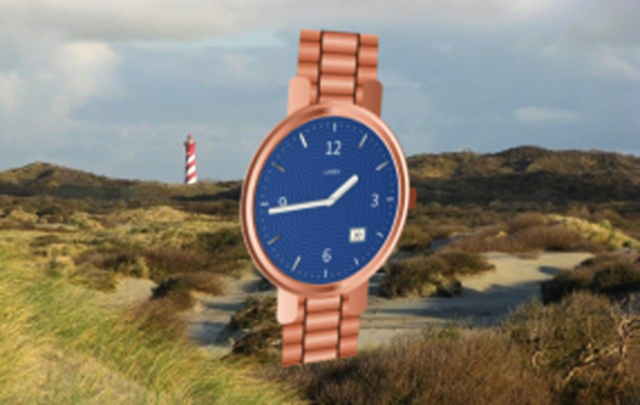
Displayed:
1:44
